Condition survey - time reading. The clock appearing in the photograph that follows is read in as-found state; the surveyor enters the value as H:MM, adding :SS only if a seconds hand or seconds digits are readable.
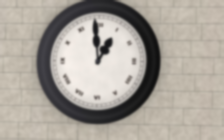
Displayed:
12:59
